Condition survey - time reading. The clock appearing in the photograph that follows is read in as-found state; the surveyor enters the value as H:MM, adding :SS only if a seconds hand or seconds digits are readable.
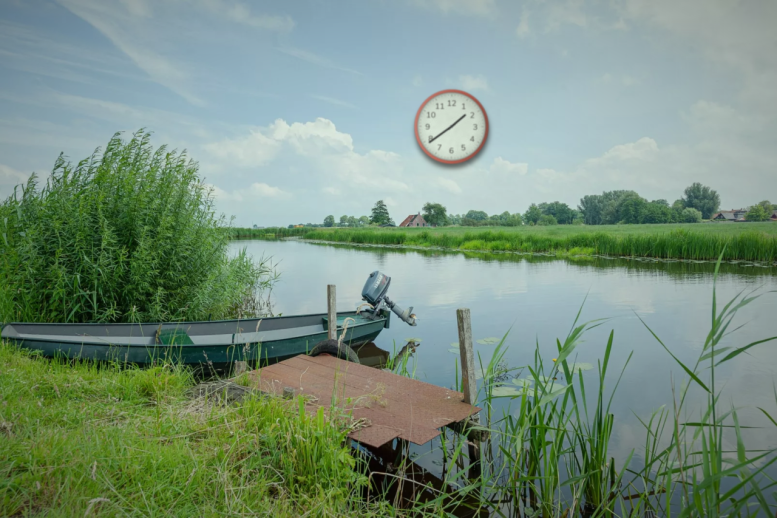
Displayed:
1:39
